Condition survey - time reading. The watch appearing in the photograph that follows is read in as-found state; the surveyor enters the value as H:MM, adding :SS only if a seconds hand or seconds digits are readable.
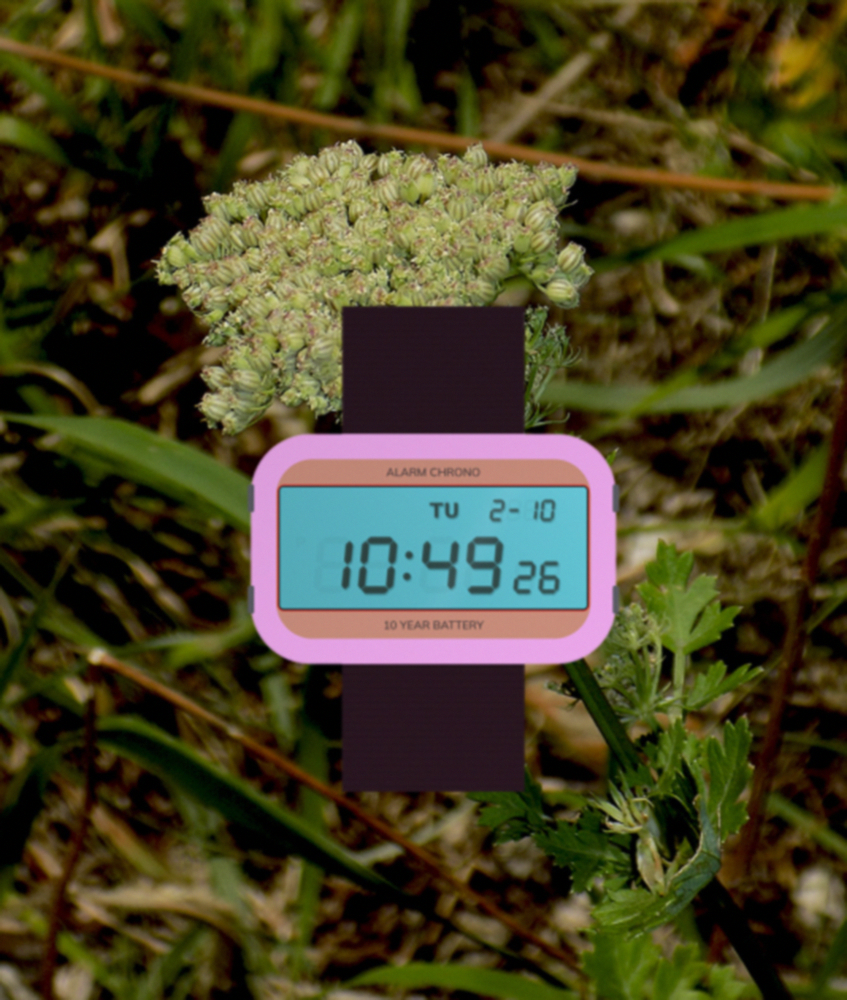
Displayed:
10:49:26
